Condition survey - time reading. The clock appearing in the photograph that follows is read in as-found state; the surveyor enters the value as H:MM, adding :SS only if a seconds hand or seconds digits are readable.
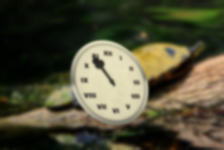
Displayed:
10:54
